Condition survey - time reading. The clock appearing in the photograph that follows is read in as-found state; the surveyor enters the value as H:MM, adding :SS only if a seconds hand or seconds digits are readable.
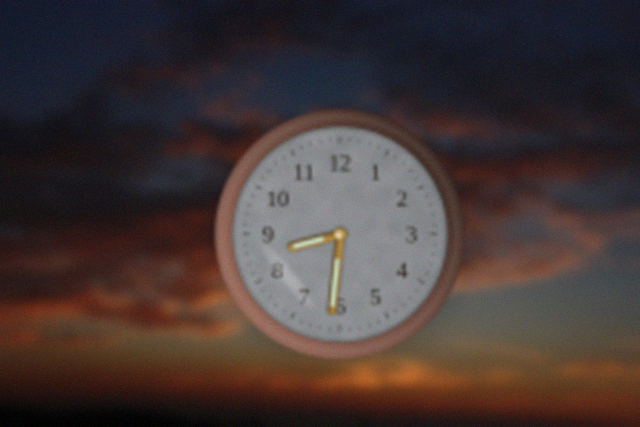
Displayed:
8:31
